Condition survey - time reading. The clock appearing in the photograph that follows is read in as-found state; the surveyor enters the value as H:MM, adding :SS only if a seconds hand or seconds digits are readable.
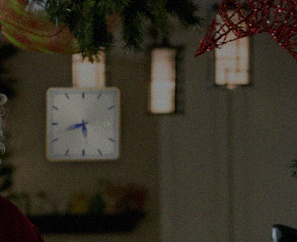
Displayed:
5:42
